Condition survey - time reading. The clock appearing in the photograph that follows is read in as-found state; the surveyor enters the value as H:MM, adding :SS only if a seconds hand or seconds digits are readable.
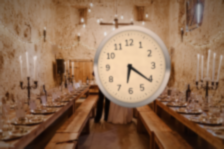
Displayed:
6:21
